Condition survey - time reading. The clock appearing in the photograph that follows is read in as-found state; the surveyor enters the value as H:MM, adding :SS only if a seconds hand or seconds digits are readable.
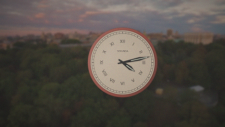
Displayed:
4:13
